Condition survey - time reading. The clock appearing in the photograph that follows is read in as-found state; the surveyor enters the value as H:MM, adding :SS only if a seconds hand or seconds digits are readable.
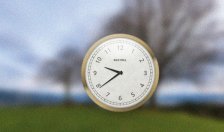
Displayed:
9:39
